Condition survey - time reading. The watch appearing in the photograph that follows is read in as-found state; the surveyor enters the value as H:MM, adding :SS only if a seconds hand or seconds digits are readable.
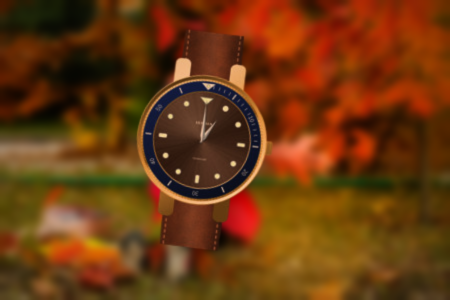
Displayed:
1:00
